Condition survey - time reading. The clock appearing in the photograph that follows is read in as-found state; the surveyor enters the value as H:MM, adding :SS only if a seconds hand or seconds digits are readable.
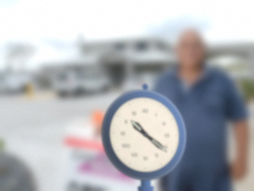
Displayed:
10:21
